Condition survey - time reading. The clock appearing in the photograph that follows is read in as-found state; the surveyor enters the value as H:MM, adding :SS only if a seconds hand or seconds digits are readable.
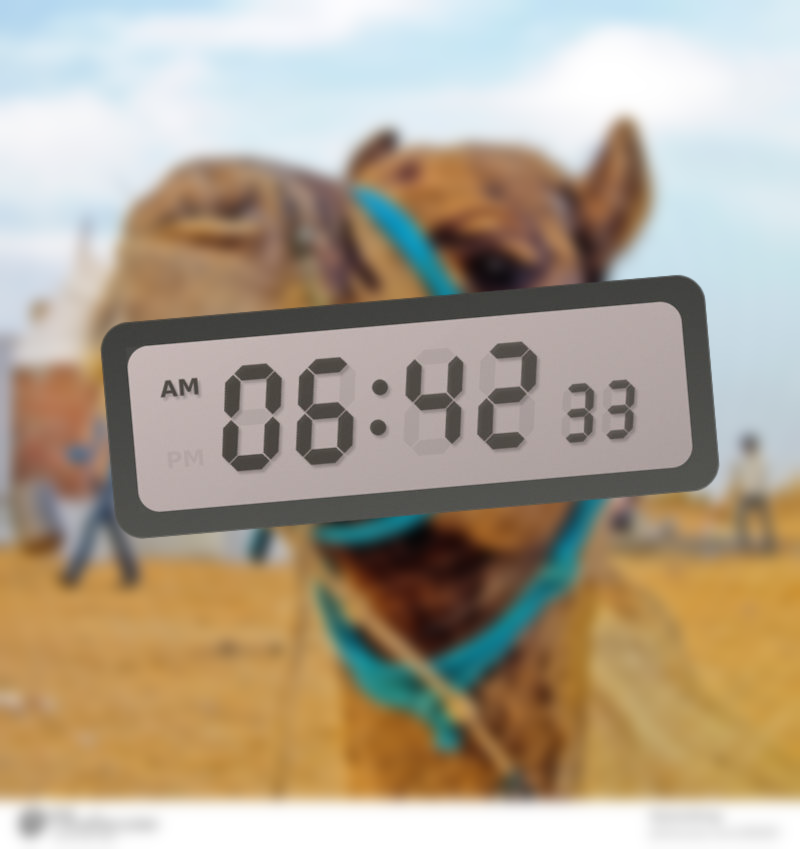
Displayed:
6:42:33
